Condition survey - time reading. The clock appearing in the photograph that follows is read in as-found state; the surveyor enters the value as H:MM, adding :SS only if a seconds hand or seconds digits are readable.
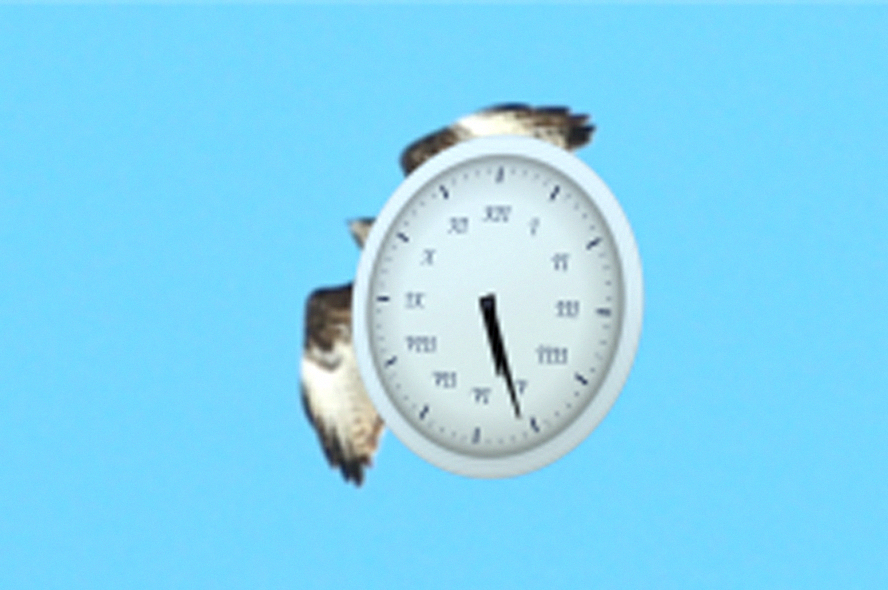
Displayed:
5:26
